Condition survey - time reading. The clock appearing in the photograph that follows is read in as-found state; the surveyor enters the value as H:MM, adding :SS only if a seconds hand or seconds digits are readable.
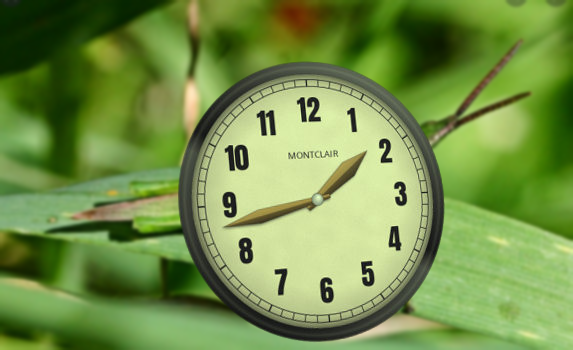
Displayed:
1:43
